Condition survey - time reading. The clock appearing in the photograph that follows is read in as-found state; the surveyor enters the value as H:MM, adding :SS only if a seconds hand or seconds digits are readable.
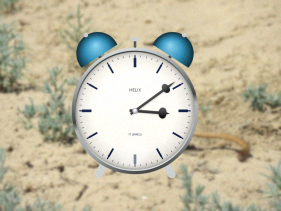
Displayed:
3:09
